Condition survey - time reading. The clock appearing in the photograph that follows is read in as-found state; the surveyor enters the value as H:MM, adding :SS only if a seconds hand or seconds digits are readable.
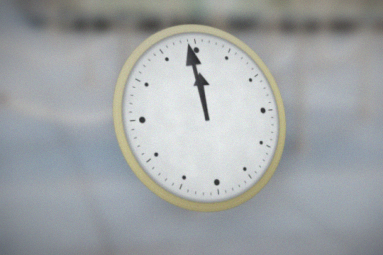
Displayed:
11:59
